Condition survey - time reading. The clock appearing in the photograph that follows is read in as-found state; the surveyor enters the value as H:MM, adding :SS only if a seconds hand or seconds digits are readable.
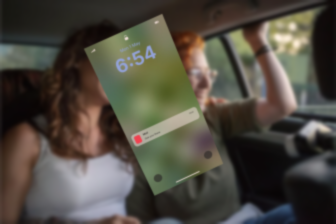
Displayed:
6:54
